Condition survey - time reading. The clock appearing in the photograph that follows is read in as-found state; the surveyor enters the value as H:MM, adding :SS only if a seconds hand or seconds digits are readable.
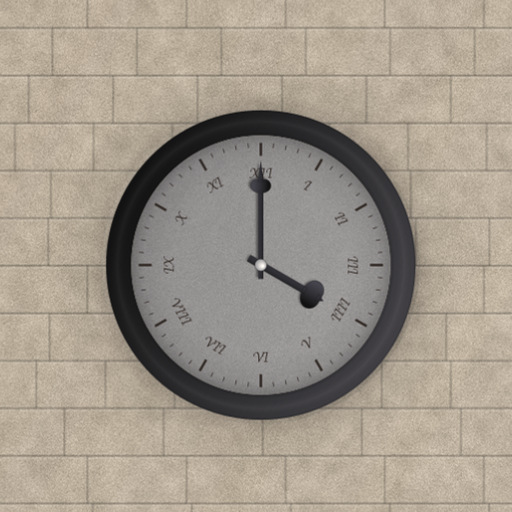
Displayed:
4:00
